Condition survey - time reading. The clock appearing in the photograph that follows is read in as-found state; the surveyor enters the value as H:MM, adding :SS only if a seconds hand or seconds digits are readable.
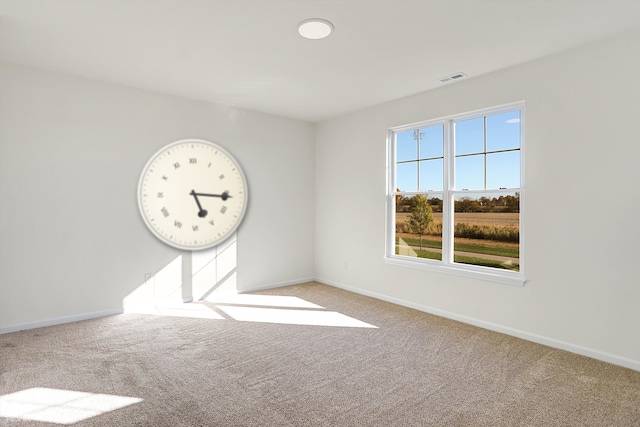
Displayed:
5:16
